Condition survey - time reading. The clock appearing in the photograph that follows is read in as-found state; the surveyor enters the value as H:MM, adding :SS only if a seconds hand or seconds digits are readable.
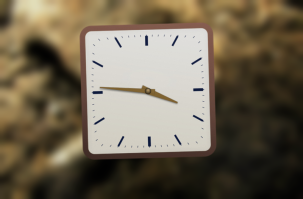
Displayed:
3:46
